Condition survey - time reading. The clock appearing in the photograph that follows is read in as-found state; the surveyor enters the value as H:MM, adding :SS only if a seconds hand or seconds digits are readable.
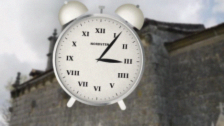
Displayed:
3:06
